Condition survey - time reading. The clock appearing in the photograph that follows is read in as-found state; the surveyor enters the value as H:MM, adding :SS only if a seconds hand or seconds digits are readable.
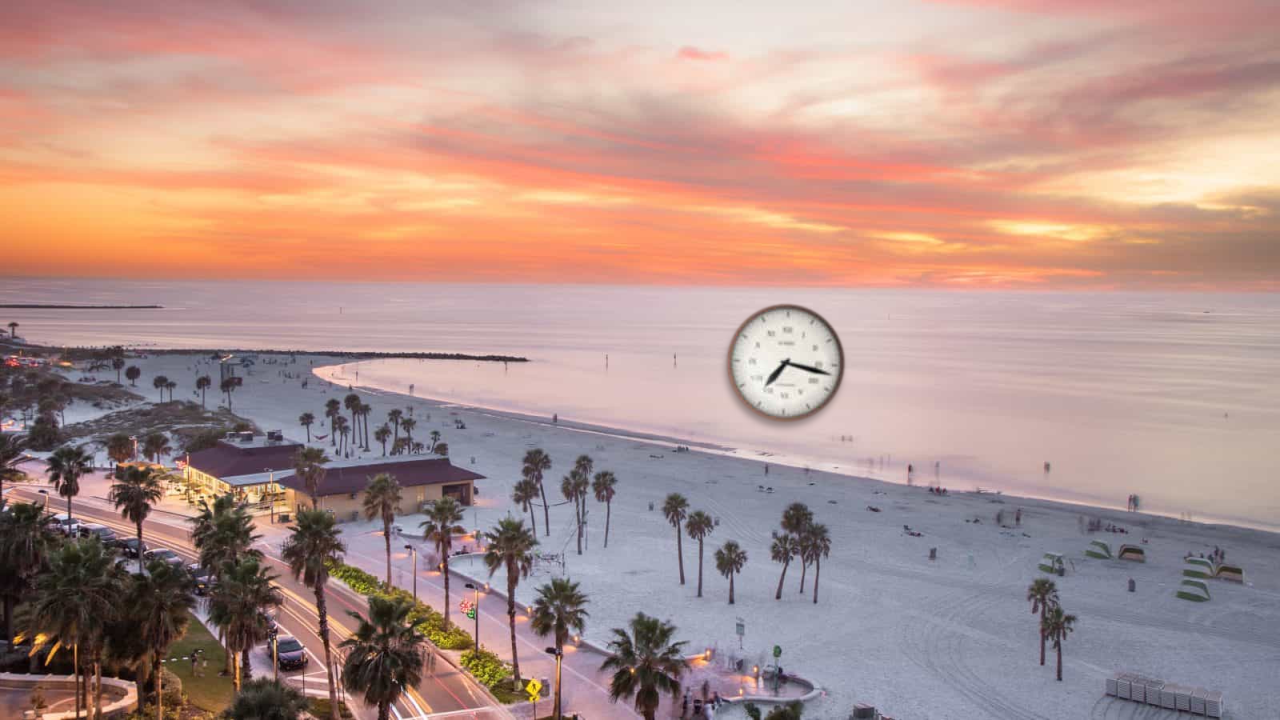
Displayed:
7:17
